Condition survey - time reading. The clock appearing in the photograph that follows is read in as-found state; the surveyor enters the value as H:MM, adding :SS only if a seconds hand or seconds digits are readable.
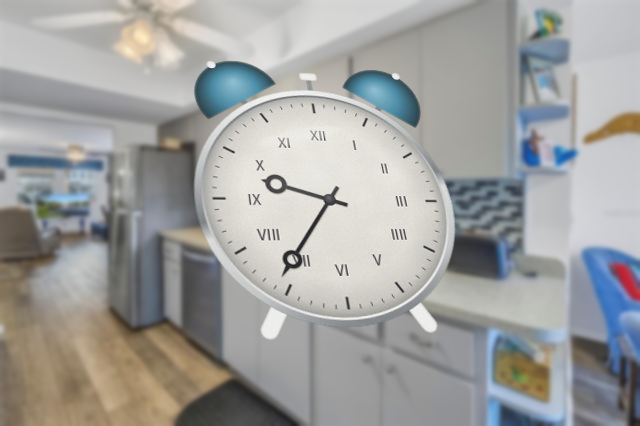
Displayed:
9:36
